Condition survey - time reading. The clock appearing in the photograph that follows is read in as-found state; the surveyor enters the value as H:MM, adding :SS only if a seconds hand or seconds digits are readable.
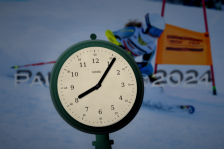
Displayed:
8:06
